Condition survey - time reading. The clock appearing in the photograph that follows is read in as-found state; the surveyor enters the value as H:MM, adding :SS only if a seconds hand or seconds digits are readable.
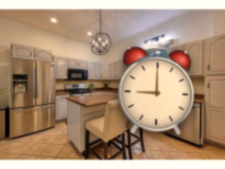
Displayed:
9:00
